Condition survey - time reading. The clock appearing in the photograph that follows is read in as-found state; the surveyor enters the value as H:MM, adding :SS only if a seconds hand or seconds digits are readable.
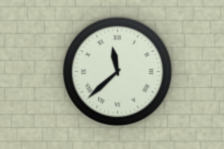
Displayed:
11:38
